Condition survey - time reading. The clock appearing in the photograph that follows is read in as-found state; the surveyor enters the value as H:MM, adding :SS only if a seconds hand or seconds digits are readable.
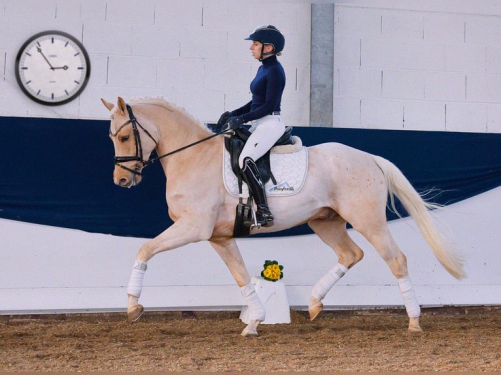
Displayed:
2:54
